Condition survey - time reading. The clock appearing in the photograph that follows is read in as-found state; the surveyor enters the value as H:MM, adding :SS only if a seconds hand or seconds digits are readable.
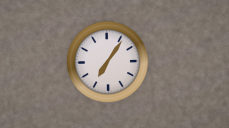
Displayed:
7:06
